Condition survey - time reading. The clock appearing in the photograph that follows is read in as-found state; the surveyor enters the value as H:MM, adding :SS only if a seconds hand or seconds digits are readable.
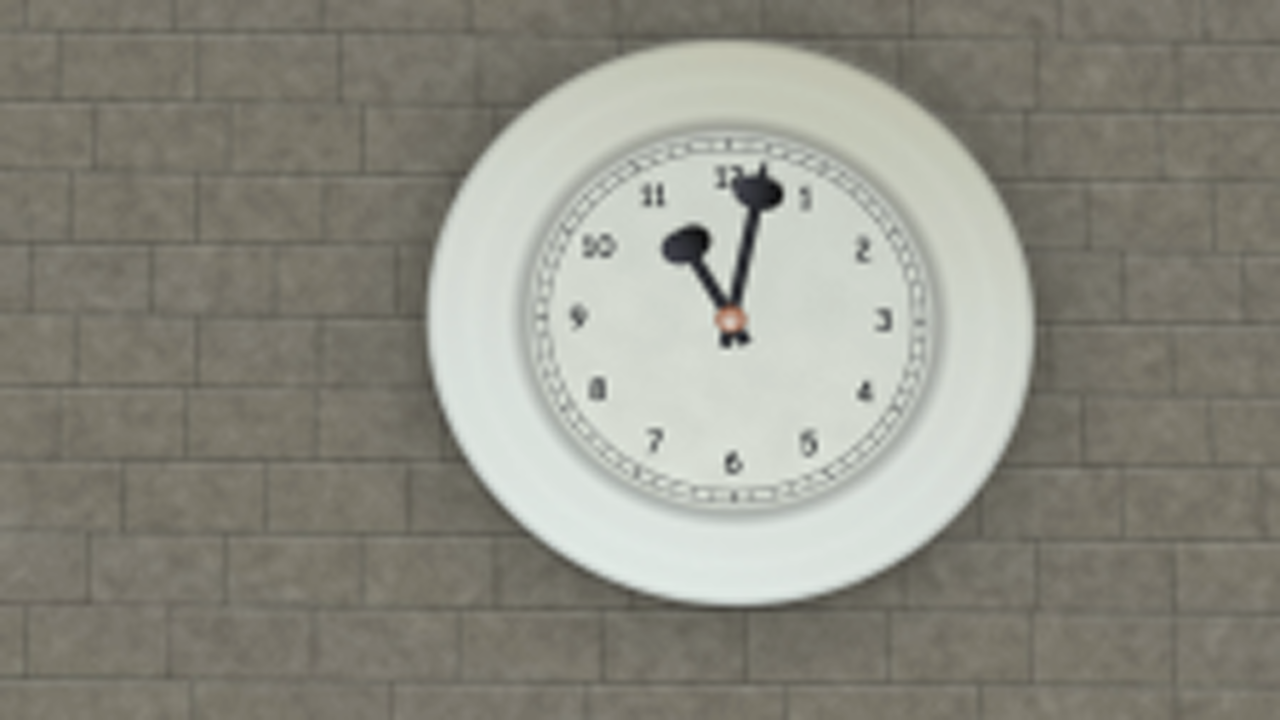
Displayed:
11:02
